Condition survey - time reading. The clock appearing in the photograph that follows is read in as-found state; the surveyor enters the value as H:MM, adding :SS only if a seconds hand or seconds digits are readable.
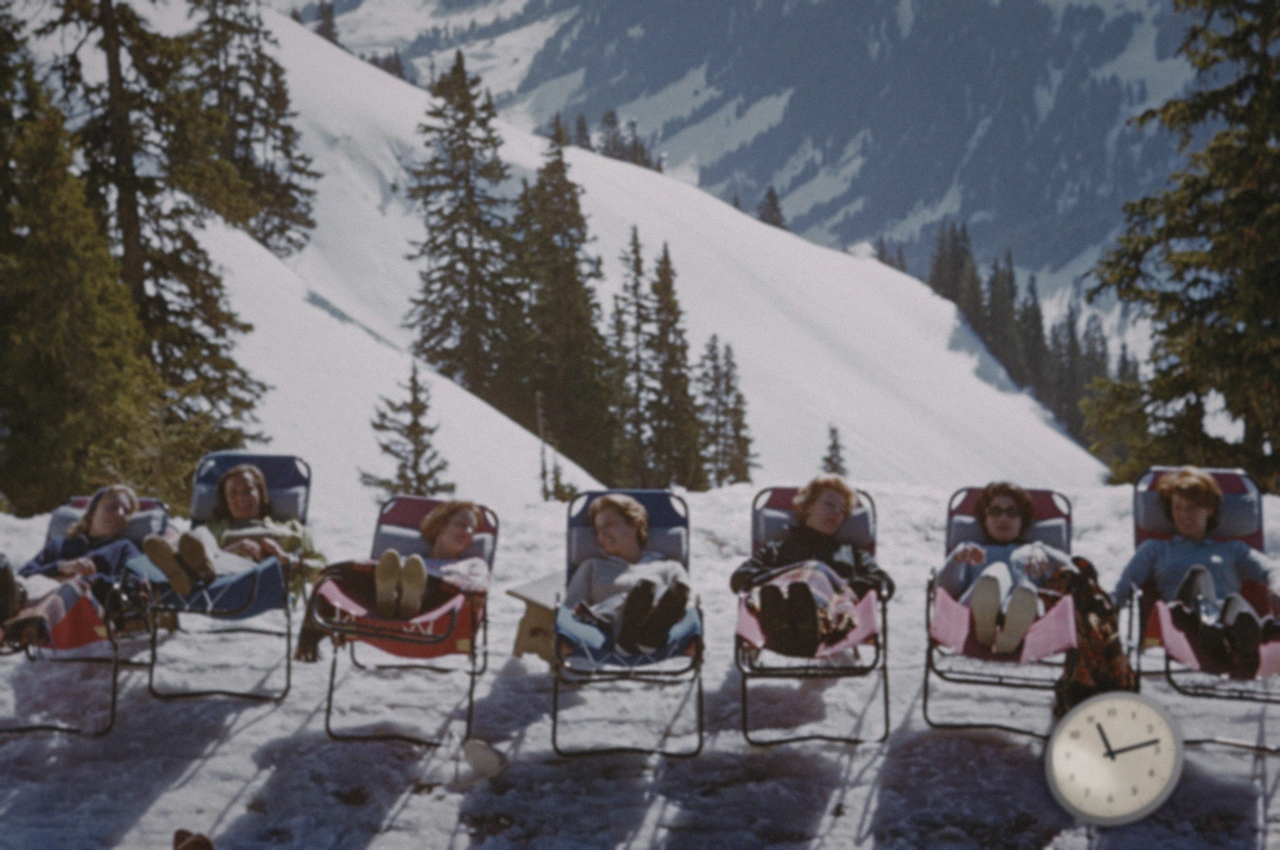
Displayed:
11:13
